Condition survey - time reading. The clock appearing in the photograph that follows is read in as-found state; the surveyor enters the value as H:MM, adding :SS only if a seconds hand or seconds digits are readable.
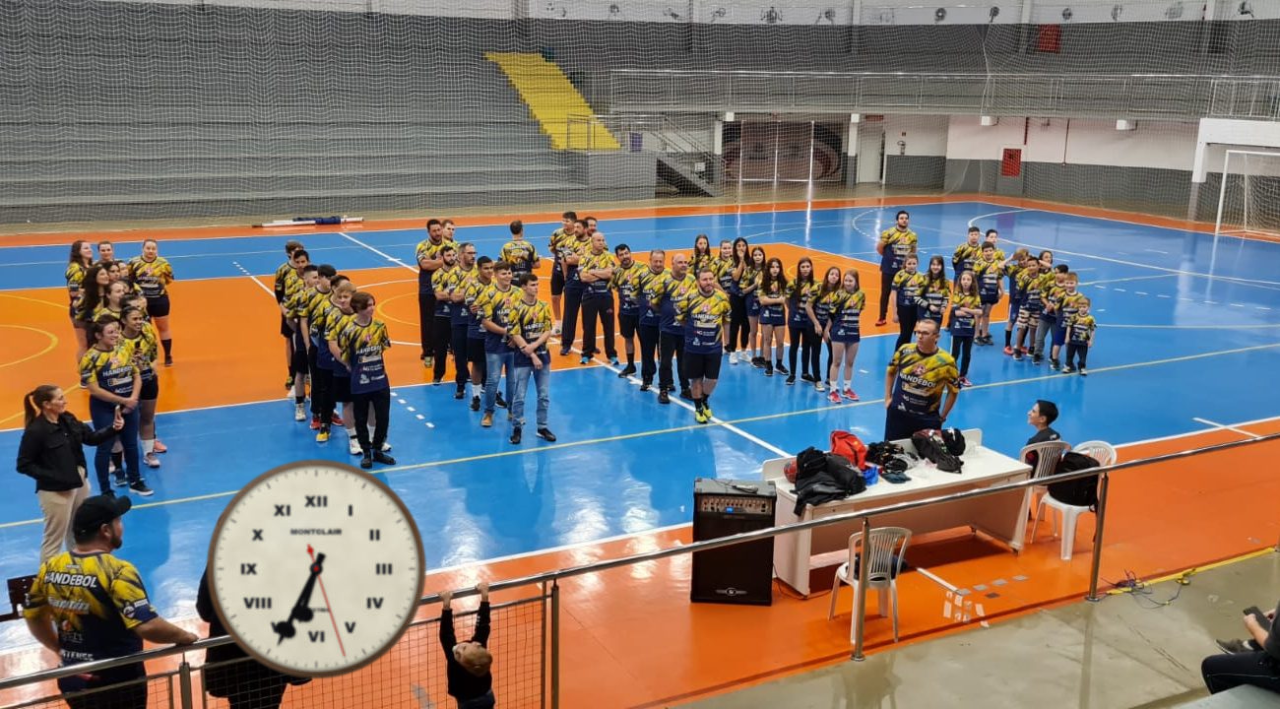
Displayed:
6:34:27
